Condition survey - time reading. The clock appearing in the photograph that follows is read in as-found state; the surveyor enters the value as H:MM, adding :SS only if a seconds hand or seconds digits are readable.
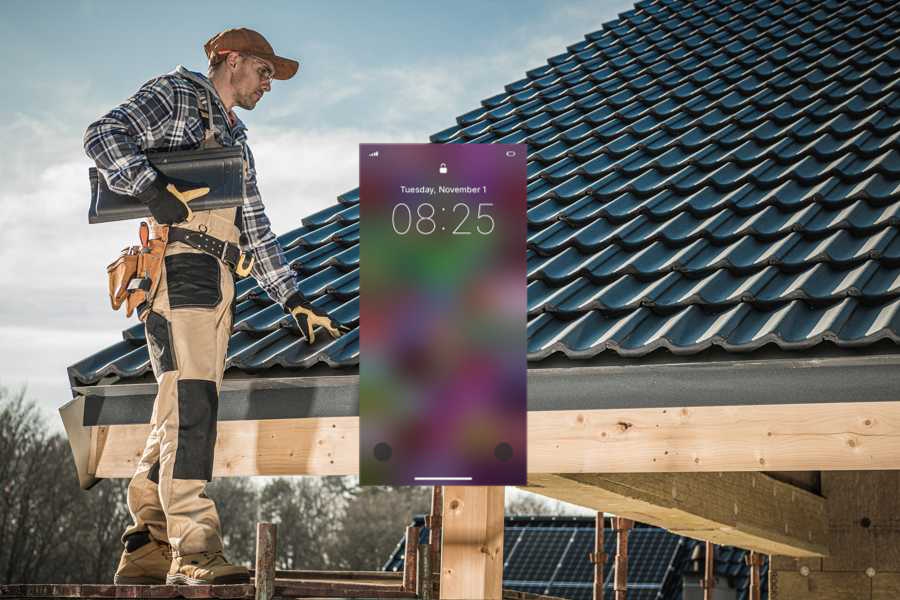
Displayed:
8:25
